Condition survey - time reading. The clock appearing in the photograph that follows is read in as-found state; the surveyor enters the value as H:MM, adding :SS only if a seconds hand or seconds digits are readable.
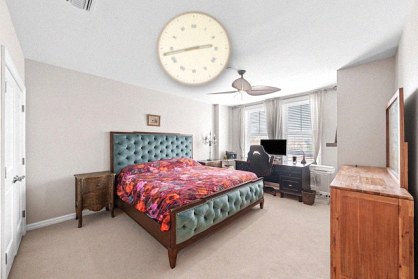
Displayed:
2:43
